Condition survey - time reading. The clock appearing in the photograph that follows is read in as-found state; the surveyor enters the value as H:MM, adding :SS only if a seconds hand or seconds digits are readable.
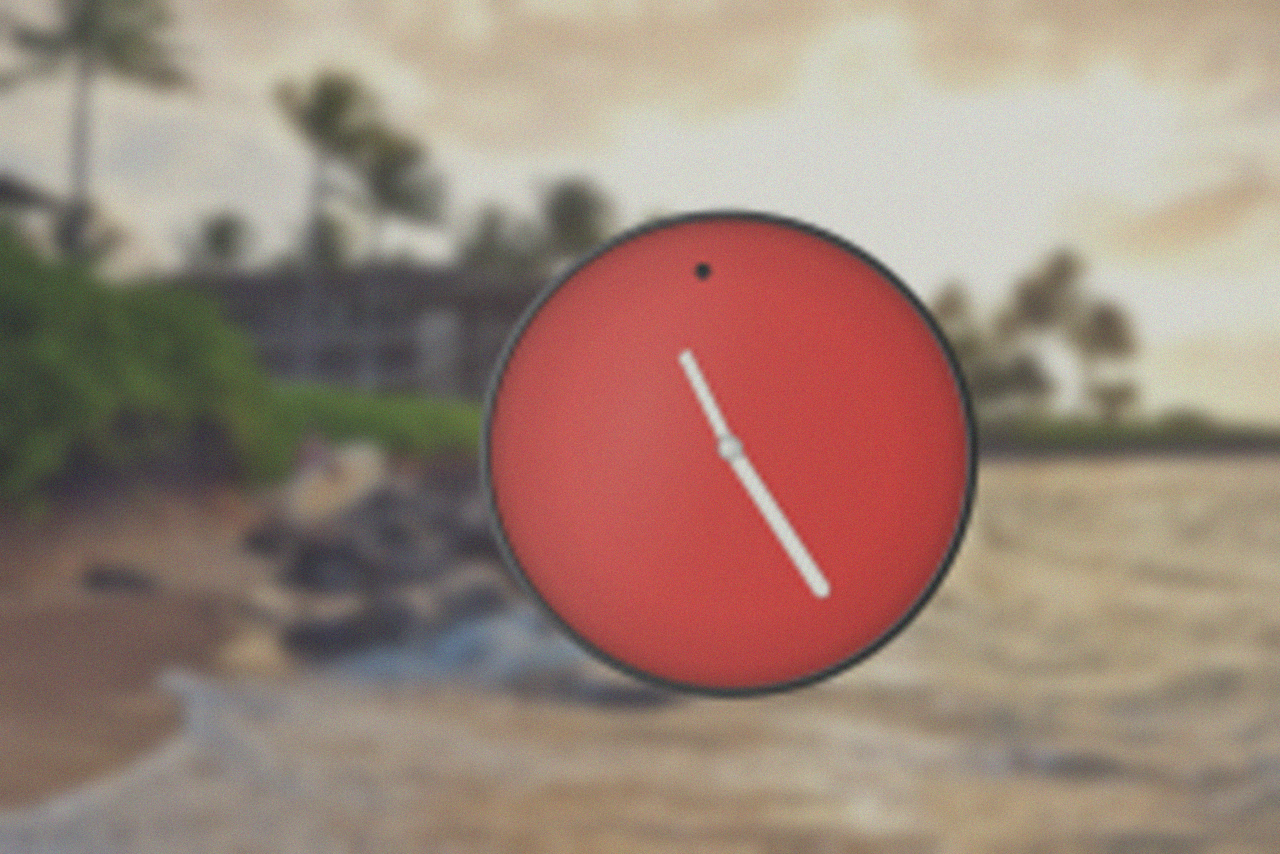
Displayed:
11:26
